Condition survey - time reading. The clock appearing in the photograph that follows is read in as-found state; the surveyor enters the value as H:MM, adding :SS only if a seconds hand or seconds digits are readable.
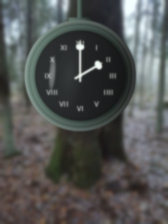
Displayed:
2:00
